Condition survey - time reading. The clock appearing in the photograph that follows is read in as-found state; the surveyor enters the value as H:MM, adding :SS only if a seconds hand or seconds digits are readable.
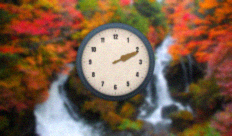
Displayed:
2:11
